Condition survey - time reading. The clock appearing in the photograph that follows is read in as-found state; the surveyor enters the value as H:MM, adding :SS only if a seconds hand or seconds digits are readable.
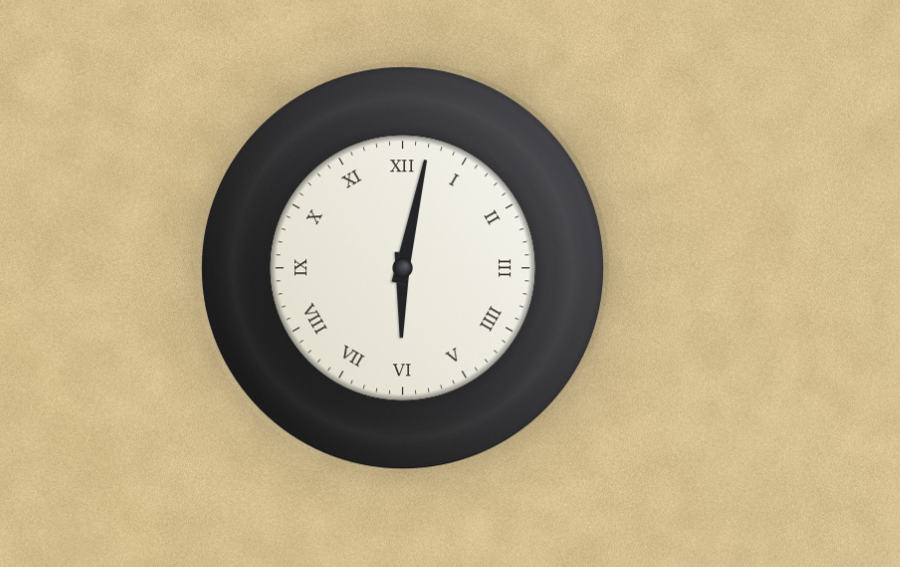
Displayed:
6:02
